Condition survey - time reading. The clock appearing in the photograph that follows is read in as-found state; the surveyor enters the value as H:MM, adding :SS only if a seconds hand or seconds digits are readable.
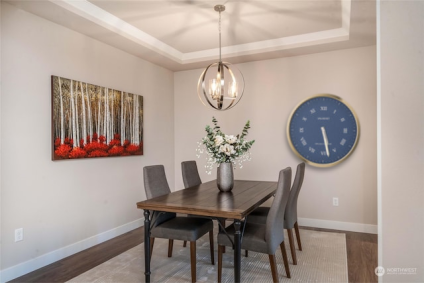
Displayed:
5:28
